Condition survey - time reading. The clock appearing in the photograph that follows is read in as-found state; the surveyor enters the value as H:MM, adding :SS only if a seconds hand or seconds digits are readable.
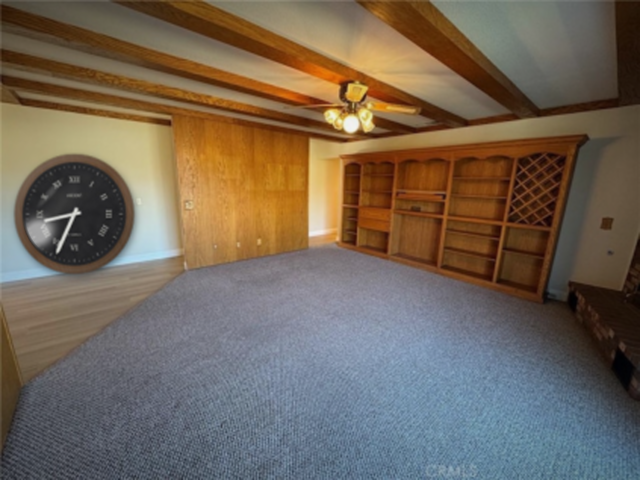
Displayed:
8:34
